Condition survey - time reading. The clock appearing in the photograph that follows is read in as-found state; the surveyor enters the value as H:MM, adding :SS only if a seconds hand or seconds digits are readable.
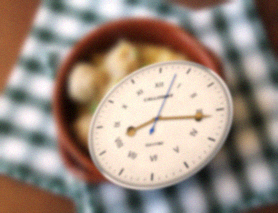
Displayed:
8:16:03
